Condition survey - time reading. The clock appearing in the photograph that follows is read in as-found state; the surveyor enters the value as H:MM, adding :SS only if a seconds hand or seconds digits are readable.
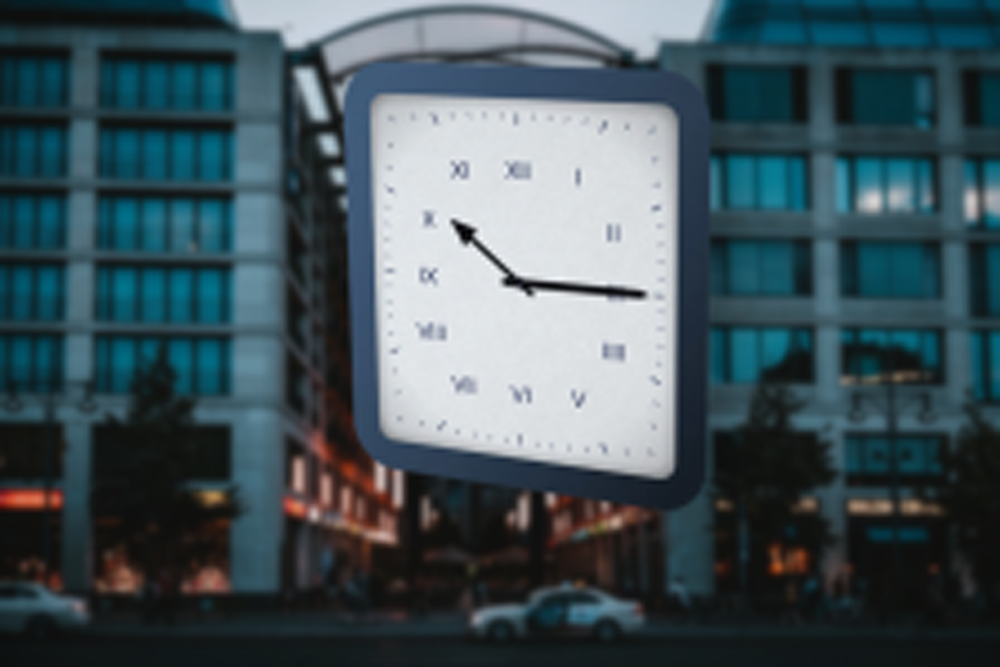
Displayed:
10:15
